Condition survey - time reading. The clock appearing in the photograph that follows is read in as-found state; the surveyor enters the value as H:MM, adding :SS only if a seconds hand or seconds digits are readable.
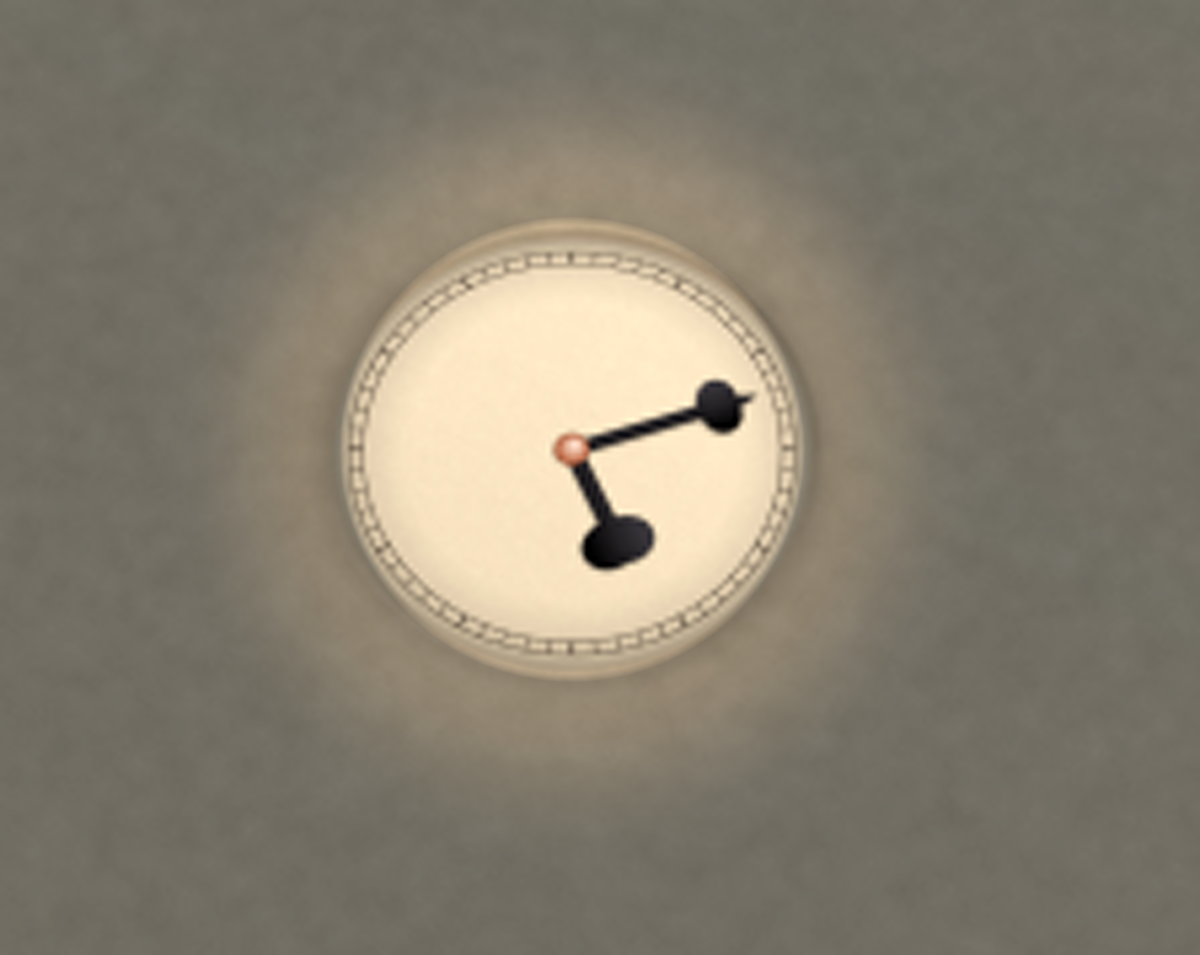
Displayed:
5:12
